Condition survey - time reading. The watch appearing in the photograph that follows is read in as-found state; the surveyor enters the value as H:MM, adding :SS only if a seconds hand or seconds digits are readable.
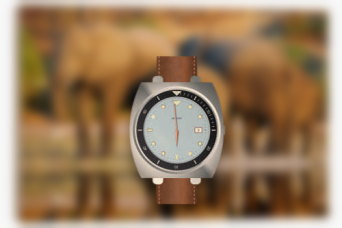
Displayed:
5:59
